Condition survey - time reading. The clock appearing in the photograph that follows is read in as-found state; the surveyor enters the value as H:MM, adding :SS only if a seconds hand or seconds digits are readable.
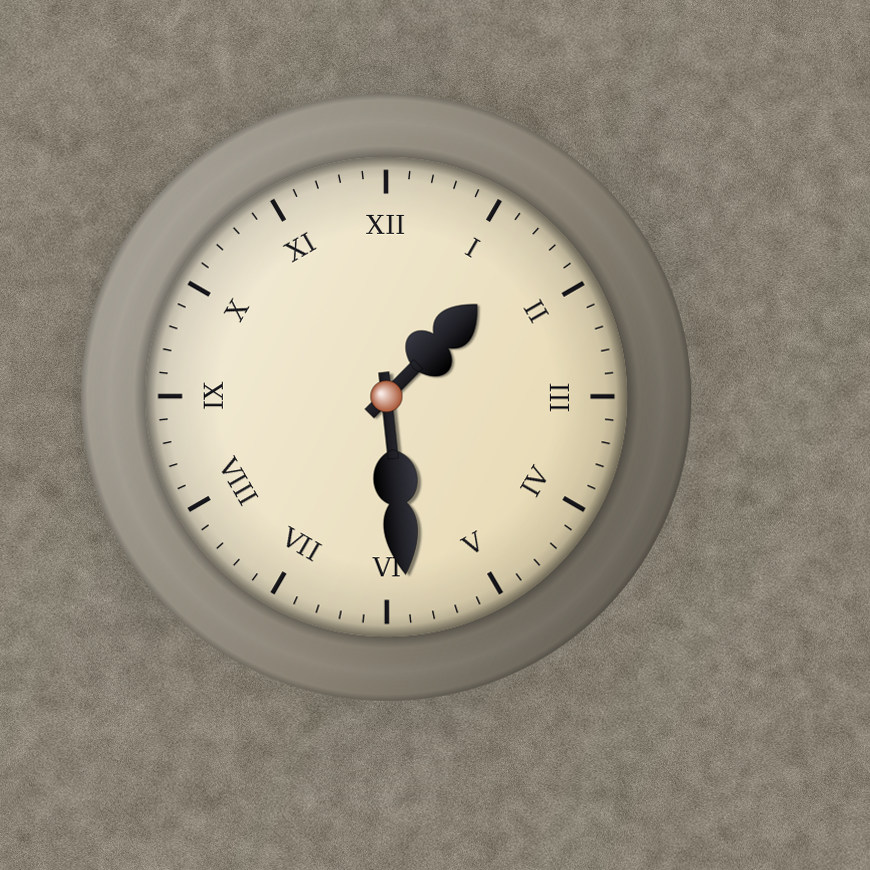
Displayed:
1:29
